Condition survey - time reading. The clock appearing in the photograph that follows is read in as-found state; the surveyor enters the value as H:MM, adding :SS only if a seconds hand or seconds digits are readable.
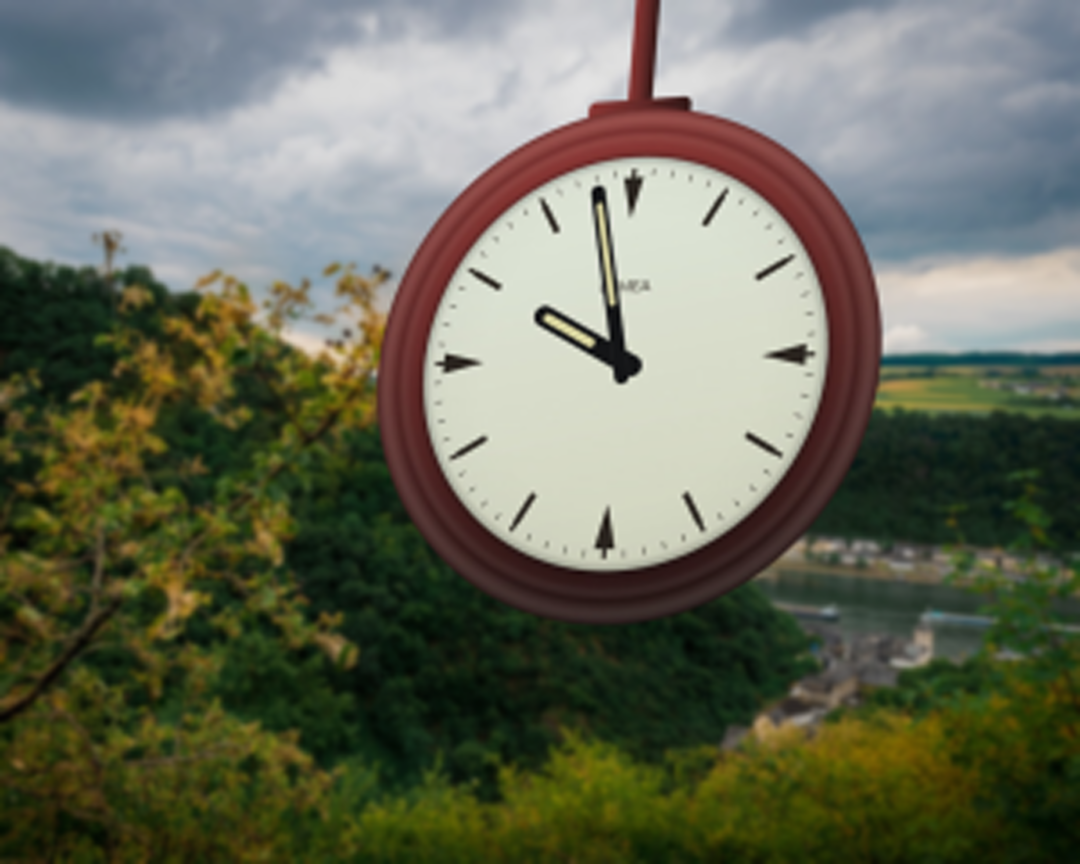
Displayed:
9:58
